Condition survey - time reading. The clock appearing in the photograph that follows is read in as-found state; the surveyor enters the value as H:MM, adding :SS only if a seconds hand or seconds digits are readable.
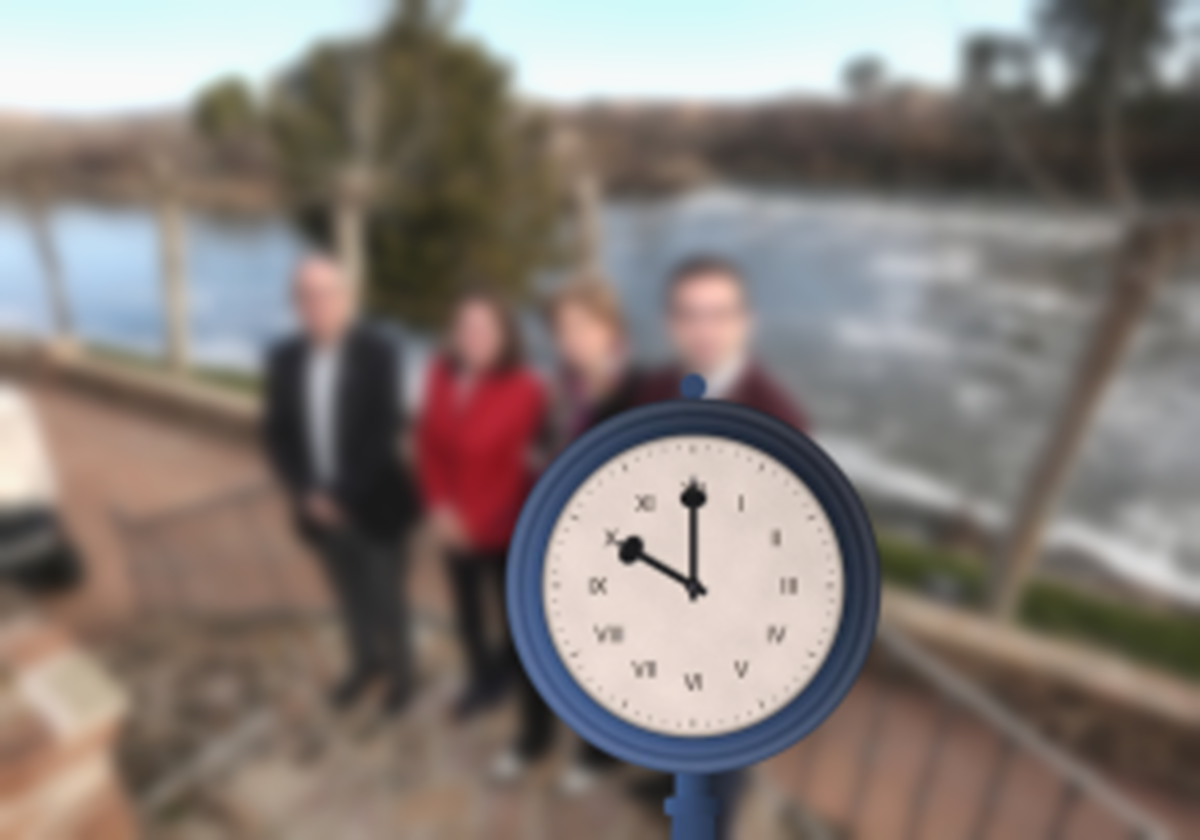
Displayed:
10:00
